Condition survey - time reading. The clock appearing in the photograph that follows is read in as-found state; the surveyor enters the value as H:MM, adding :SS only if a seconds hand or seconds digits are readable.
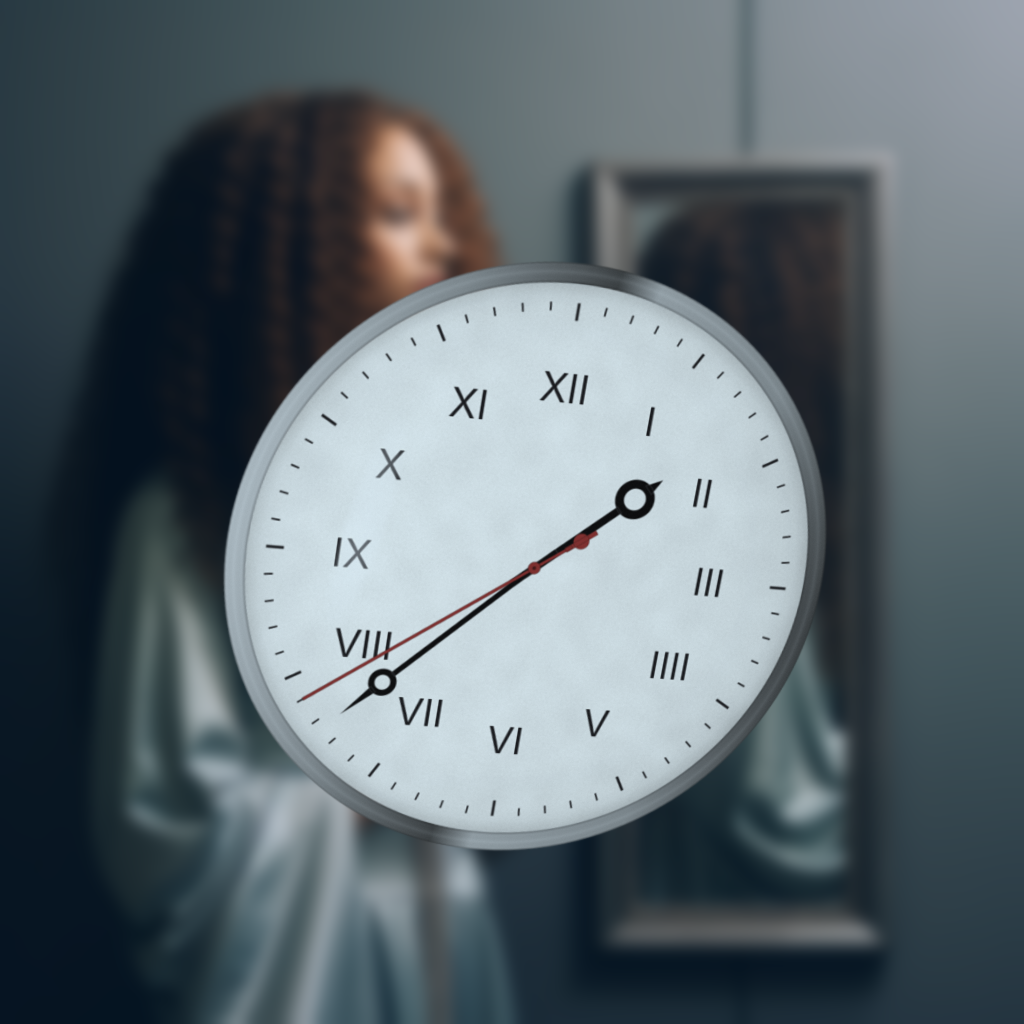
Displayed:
1:37:39
